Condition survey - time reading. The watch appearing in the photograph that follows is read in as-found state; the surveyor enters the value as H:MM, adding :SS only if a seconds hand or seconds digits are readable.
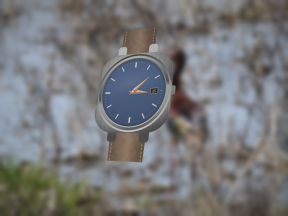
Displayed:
3:08
